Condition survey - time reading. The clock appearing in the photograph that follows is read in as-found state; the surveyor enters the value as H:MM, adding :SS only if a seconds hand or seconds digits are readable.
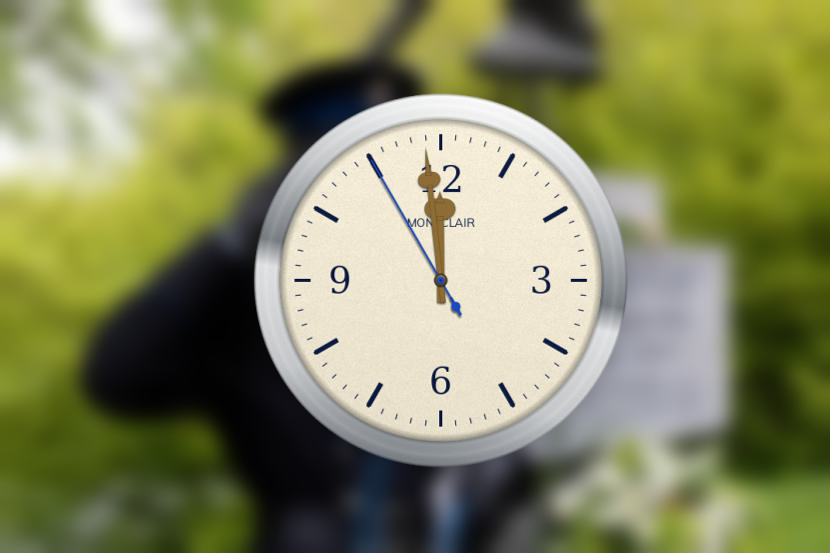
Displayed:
11:58:55
